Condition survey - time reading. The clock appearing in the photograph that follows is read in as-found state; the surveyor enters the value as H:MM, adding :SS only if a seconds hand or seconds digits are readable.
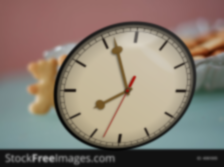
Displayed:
7:56:33
